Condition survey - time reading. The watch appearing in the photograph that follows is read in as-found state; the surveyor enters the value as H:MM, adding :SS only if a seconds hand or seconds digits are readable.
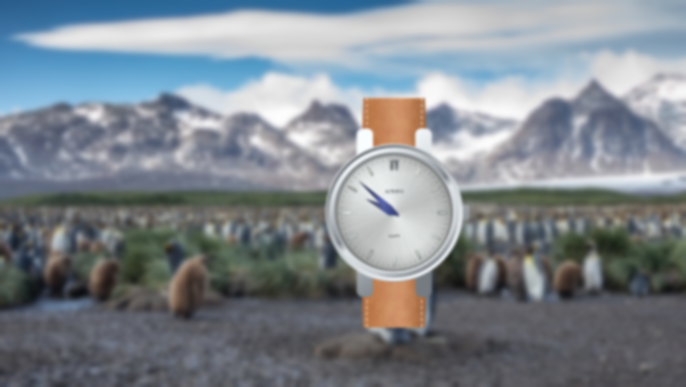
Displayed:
9:52
